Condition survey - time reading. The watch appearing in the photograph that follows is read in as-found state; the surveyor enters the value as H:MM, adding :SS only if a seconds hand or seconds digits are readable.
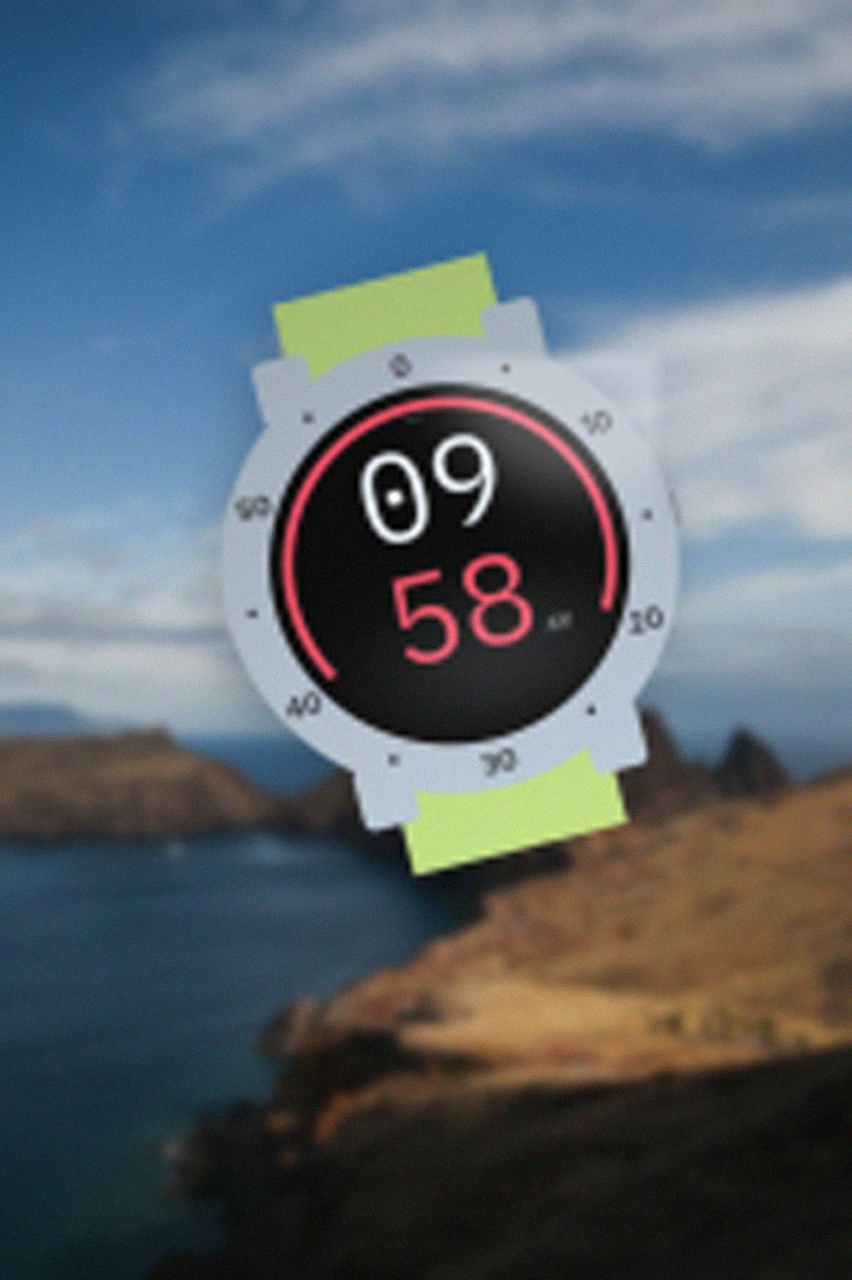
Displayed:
9:58
